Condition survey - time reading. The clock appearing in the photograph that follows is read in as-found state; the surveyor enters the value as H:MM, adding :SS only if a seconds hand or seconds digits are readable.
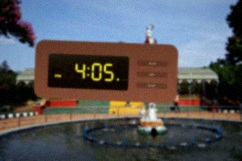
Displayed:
4:05
